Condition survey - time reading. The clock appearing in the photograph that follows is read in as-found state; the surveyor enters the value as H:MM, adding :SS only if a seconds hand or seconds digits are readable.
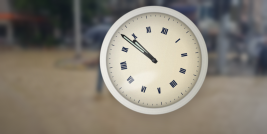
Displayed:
9:48
